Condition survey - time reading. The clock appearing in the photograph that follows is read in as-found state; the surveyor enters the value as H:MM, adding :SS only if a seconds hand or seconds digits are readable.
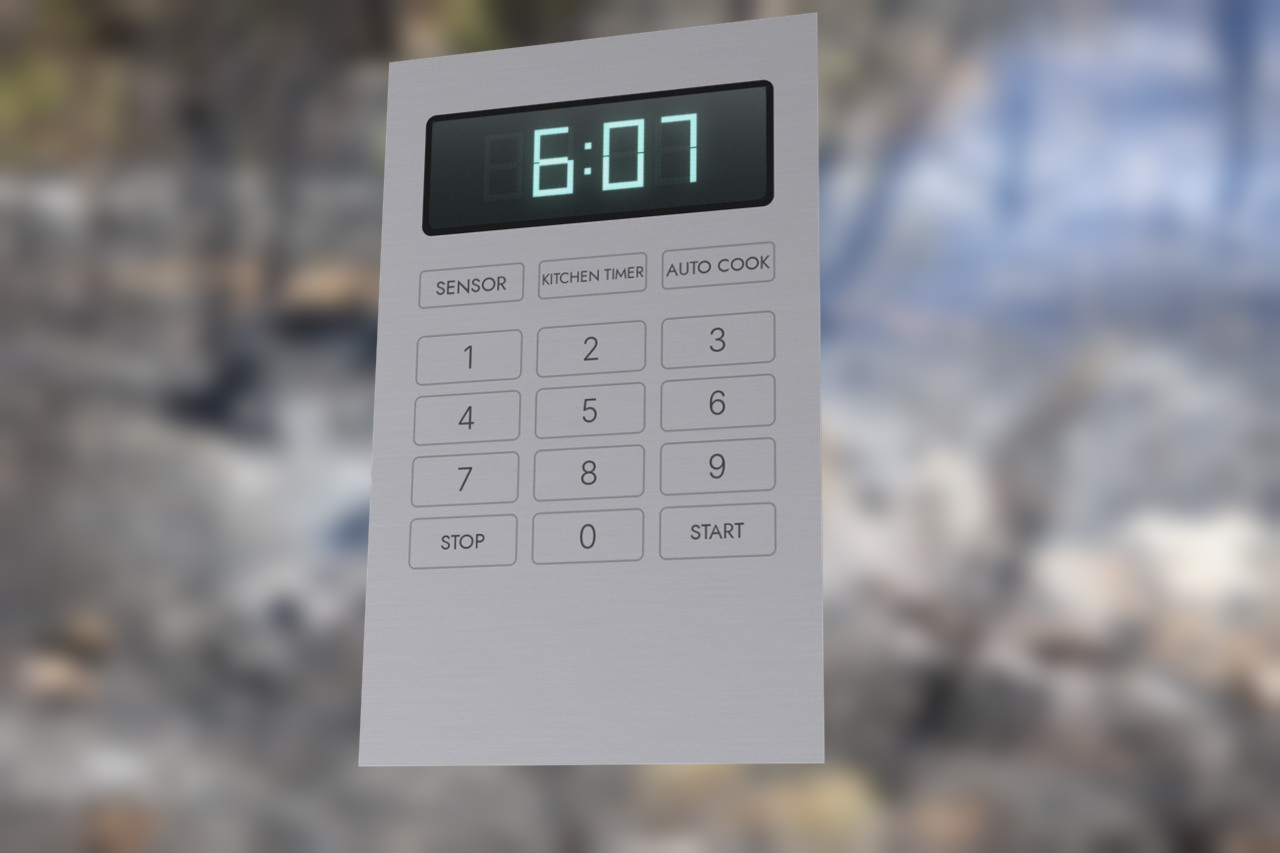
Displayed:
6:07
